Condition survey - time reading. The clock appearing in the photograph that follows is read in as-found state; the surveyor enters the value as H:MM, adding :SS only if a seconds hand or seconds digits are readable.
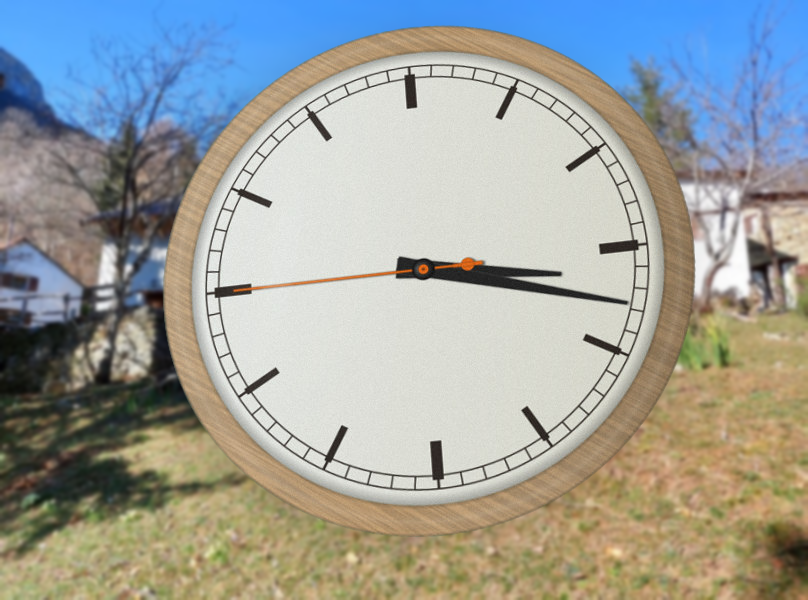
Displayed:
3:17:45
